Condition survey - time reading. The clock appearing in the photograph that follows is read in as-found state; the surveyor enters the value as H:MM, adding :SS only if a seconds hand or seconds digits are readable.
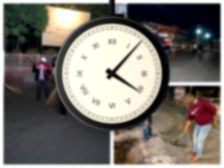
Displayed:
4:07
